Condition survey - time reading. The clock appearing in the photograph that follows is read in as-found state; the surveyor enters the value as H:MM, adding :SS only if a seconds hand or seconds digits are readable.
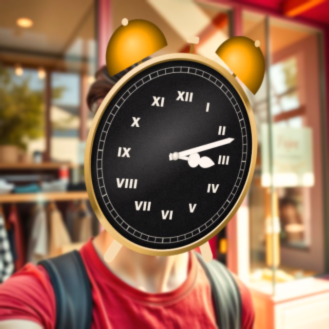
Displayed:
3:12
